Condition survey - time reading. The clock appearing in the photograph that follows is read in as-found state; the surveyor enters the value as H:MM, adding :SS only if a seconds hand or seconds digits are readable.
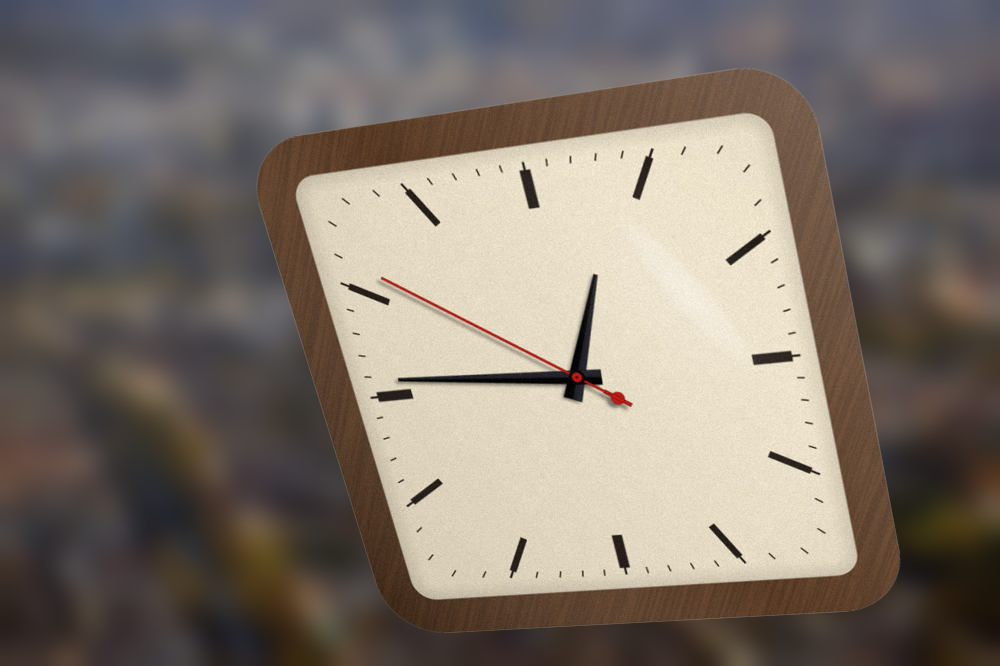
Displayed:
12:45:51
